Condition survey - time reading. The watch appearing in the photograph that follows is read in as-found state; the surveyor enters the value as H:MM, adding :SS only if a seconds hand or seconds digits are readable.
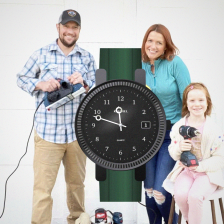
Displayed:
11:48
